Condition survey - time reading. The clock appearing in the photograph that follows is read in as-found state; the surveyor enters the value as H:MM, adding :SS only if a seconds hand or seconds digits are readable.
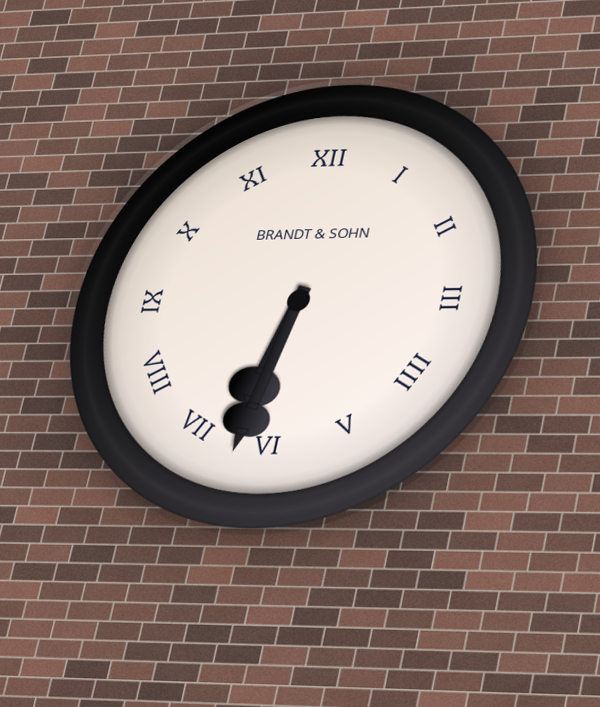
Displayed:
6:32
